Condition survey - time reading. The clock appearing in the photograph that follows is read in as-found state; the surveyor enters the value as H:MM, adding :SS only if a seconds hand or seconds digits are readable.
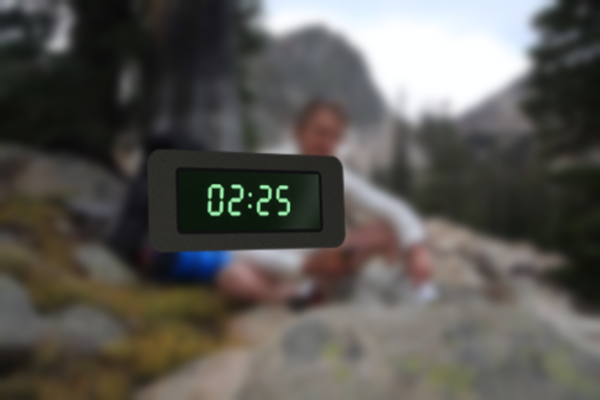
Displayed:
2:25
